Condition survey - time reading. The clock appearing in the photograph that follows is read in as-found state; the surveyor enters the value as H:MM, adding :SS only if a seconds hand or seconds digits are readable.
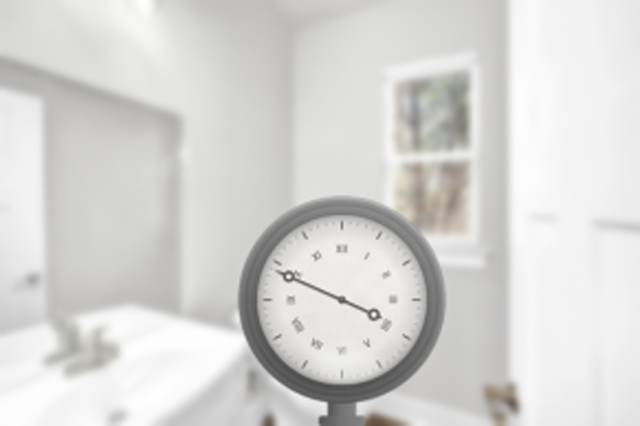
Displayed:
3:49
